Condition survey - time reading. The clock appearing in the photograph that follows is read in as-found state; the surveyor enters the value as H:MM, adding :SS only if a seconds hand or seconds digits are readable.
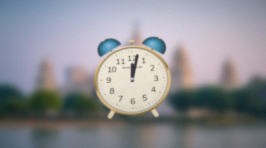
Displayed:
12:02
